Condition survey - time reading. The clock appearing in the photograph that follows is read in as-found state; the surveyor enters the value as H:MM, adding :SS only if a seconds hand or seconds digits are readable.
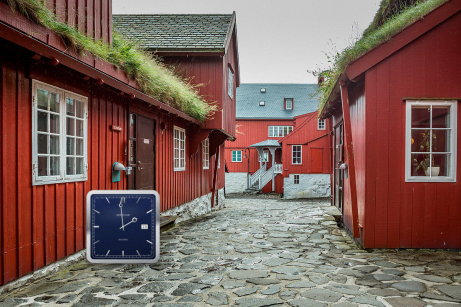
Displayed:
1:59
